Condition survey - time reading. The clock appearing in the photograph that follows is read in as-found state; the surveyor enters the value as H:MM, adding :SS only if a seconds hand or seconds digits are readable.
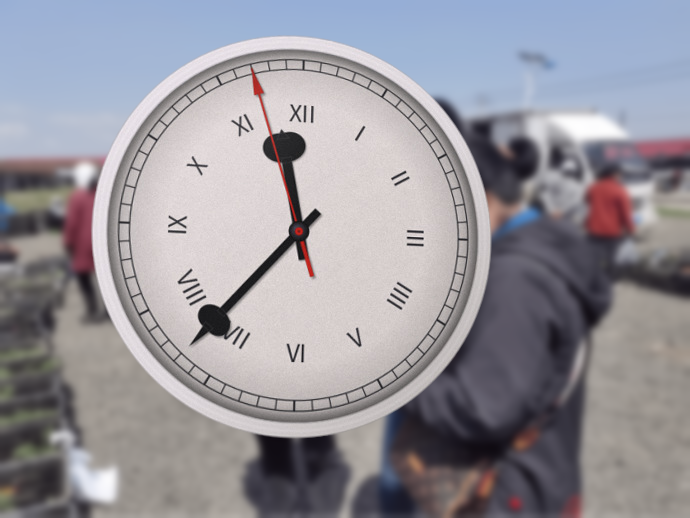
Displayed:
11:36:57
